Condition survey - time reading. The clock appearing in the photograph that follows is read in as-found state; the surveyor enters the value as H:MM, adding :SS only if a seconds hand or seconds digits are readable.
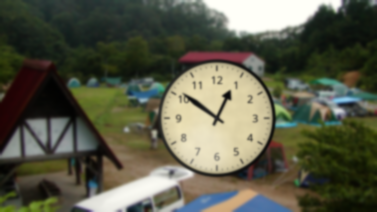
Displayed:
12:51
